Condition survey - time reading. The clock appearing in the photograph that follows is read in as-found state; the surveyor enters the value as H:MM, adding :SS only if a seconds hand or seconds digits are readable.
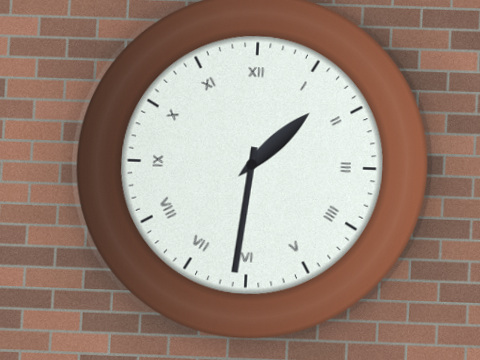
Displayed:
1:31
